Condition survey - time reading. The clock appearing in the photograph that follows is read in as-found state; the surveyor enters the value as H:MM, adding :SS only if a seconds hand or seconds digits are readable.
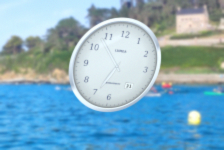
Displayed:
6:53
